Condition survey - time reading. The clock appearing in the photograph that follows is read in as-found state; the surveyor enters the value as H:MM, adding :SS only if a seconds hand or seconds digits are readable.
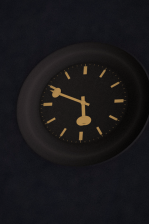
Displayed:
5:49
